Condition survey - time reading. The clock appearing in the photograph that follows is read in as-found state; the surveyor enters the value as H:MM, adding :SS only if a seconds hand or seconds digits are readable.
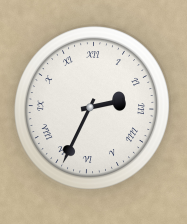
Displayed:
2:34
